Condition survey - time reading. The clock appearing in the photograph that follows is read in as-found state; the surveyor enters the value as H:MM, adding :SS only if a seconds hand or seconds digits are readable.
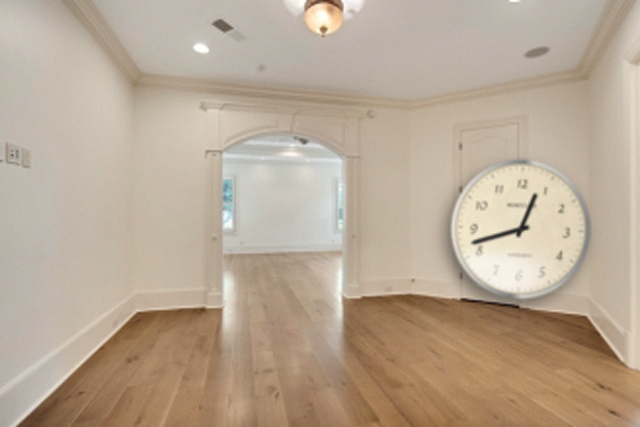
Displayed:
12:42
